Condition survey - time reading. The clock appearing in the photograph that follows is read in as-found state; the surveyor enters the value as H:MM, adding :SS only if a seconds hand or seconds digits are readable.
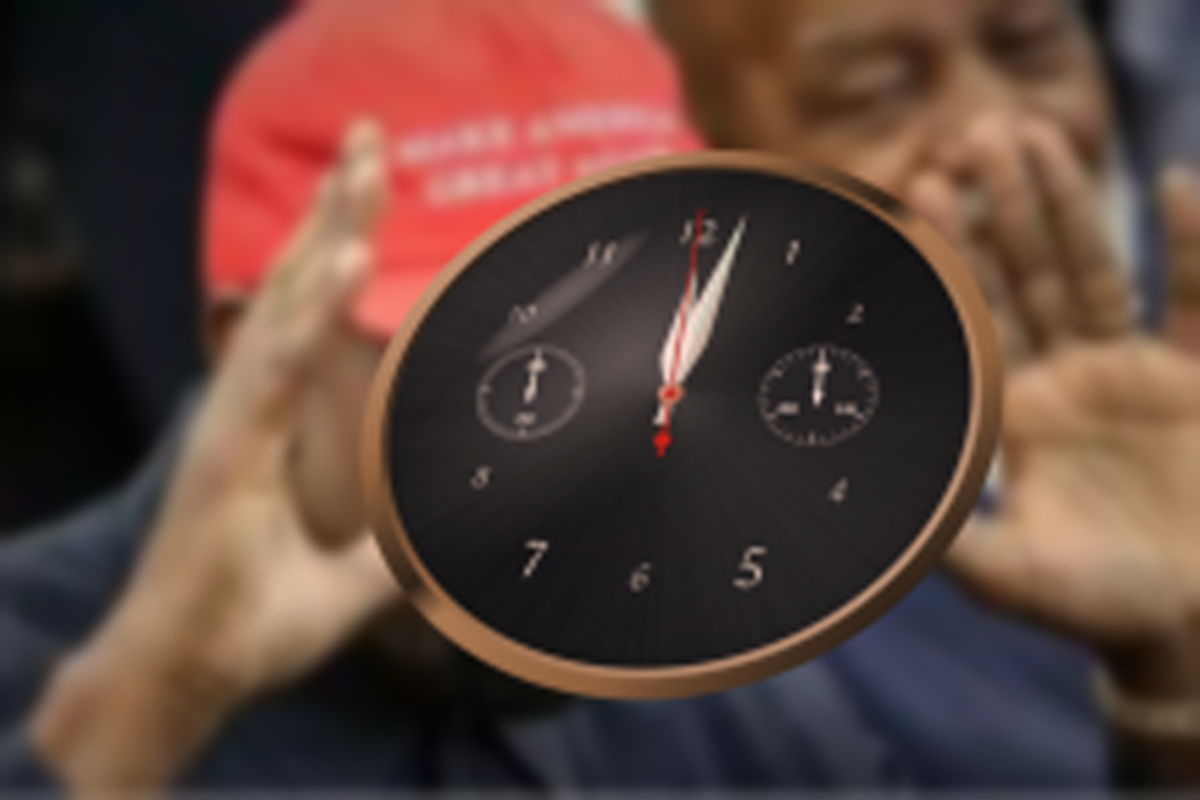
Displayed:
12:02
